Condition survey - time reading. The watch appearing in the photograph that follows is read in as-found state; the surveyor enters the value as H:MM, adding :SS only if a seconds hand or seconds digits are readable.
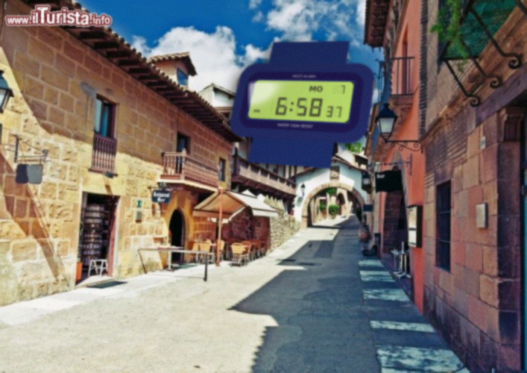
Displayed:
6:58:37
